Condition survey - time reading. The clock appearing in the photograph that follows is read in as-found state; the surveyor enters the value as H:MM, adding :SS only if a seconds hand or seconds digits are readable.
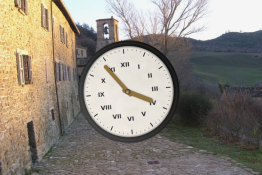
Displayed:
3:54
